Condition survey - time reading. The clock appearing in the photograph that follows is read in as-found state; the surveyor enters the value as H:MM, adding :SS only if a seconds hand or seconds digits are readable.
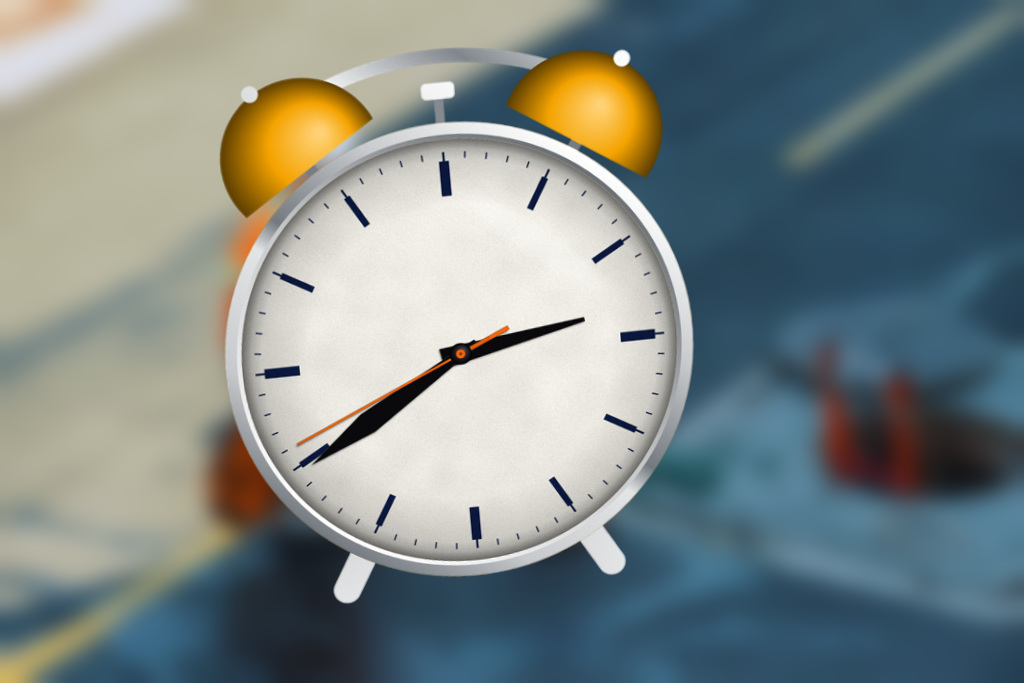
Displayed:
2:39:41
